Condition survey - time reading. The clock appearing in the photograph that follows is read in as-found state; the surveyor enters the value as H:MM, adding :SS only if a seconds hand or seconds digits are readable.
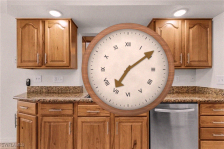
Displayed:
7:09
